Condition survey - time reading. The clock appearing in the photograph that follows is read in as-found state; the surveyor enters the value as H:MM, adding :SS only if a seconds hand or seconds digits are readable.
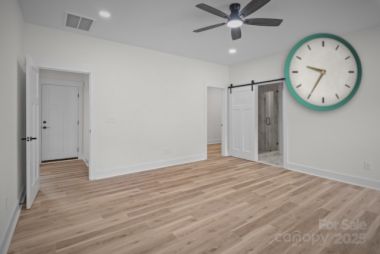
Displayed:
9:35
